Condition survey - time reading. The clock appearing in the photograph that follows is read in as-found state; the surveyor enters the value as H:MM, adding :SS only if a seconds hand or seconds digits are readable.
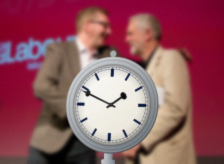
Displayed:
1:49
